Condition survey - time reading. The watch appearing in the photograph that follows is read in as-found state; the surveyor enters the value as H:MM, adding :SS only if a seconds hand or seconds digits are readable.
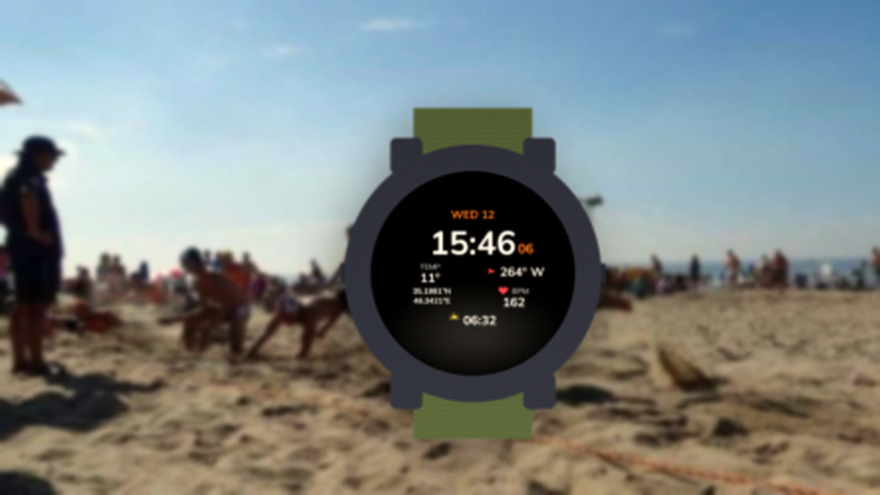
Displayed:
15:46
